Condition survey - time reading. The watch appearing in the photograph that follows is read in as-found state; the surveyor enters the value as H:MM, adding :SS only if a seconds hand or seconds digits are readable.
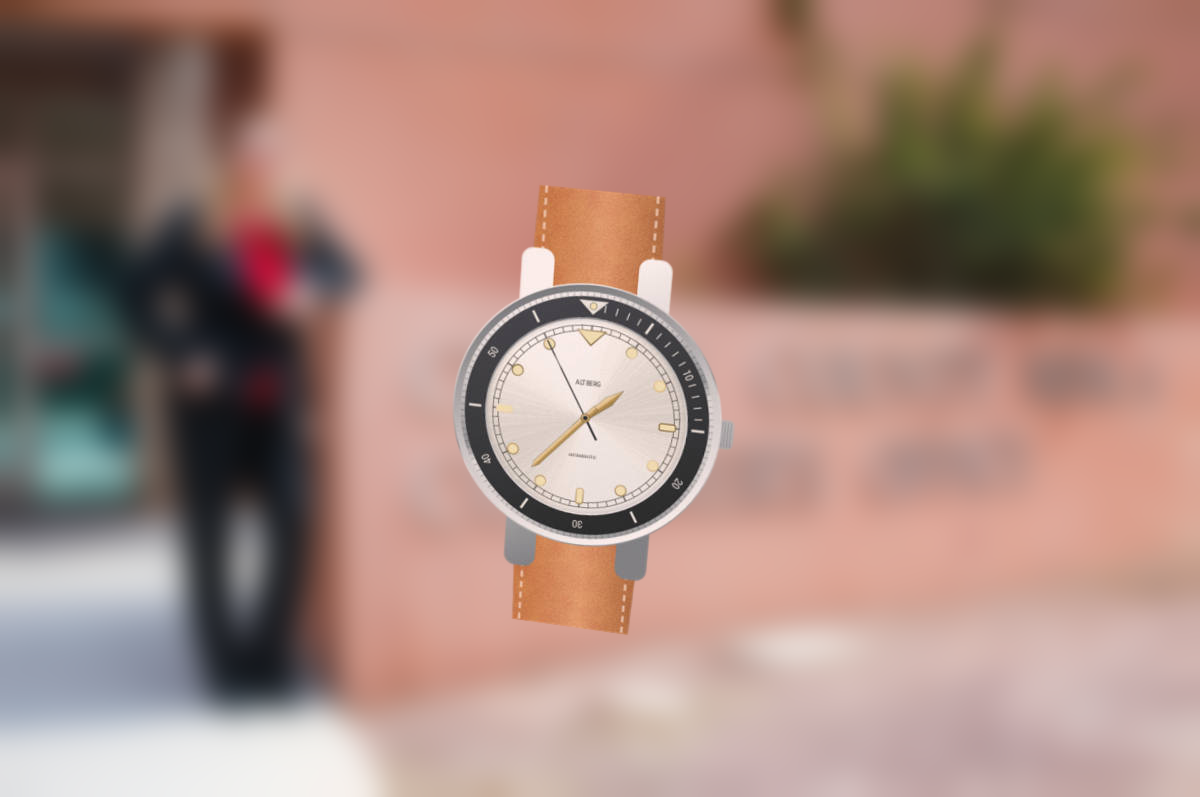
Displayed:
1:36:55
